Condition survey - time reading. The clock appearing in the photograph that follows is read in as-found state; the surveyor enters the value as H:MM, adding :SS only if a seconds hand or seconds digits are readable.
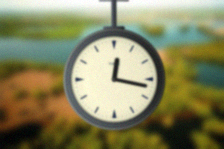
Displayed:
12:17
